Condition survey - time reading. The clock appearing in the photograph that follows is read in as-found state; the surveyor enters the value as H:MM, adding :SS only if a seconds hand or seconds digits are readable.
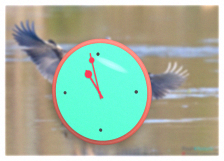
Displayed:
10:58
